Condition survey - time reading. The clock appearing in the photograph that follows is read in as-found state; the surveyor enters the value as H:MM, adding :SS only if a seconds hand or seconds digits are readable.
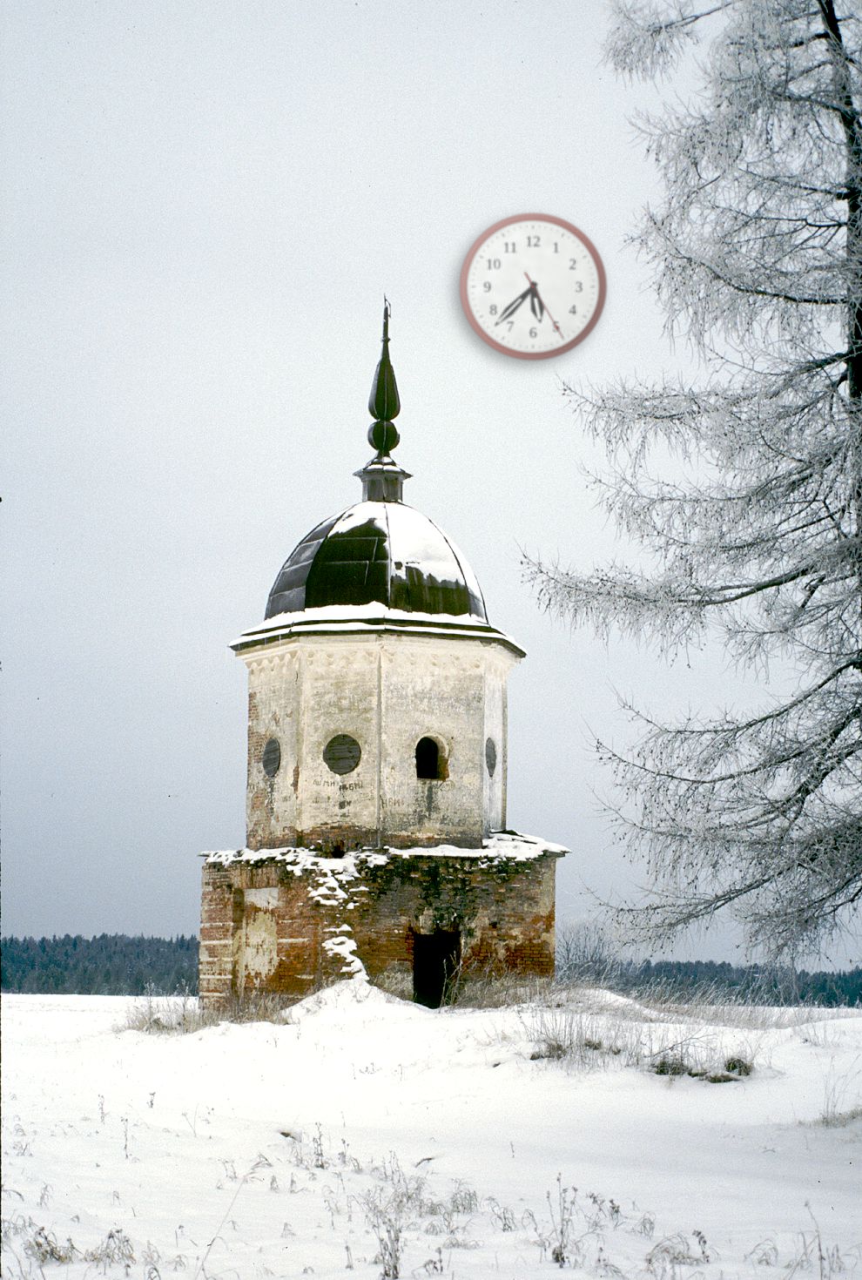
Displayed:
5:37:25
